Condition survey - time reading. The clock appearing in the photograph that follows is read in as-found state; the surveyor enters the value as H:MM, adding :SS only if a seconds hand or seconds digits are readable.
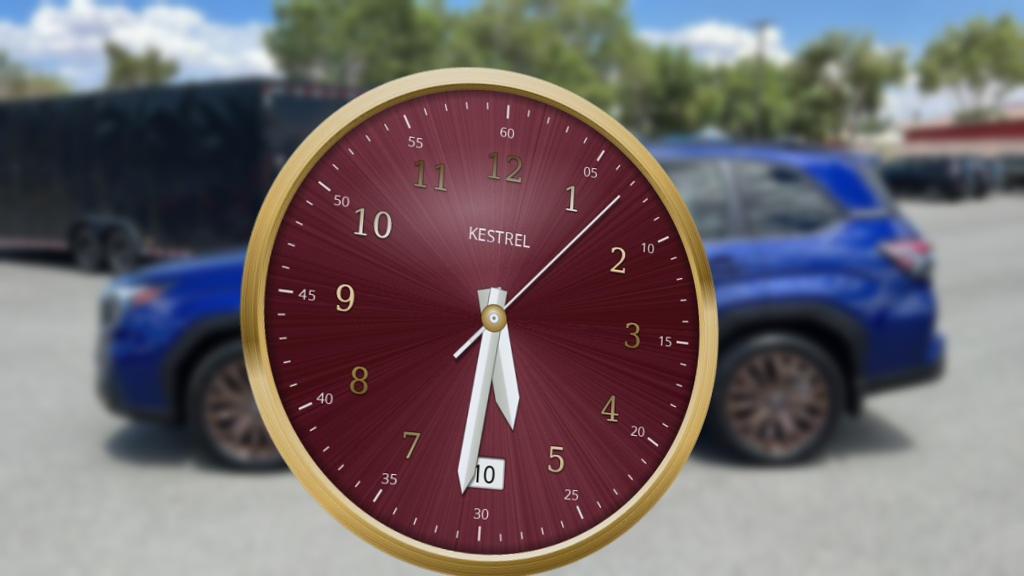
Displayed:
5:31:07
